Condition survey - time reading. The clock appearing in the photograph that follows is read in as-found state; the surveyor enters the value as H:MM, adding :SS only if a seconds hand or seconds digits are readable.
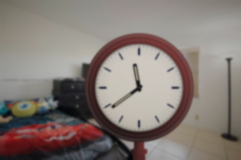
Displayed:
11:39
